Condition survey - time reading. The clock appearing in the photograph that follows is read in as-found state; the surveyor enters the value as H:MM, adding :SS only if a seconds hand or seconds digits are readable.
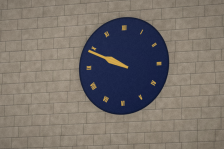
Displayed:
9:49
